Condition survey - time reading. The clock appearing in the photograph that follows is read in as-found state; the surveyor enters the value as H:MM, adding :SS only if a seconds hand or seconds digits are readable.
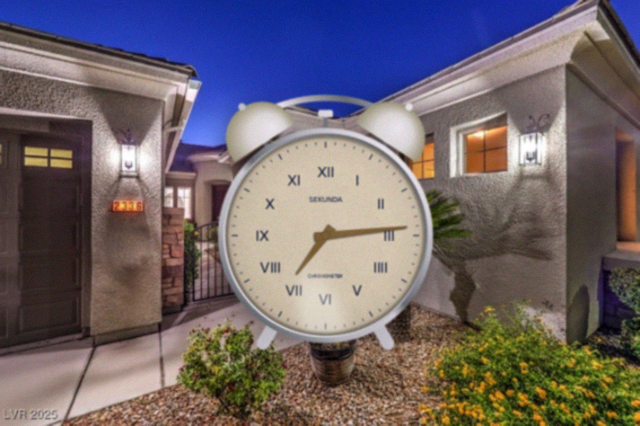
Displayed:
7:14
